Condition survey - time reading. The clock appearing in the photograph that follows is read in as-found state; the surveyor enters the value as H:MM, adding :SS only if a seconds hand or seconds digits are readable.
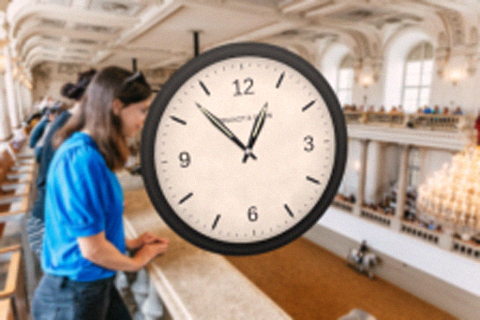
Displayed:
12:53
